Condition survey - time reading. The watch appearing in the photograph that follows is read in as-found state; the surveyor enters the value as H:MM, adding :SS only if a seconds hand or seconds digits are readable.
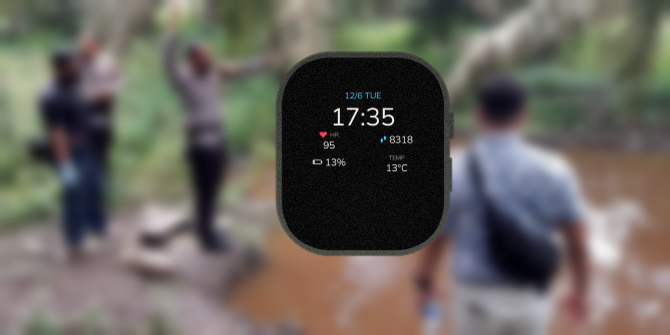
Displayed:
17:35
